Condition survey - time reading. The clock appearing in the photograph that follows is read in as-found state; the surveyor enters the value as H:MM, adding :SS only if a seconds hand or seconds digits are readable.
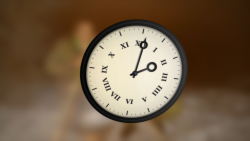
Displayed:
2:01
